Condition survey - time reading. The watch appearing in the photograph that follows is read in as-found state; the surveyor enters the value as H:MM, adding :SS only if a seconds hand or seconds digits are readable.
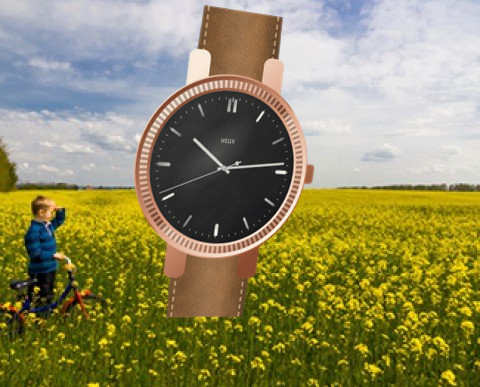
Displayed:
10:13:41
